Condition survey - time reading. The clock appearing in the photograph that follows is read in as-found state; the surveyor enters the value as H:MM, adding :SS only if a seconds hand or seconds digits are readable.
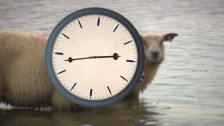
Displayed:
2:43
